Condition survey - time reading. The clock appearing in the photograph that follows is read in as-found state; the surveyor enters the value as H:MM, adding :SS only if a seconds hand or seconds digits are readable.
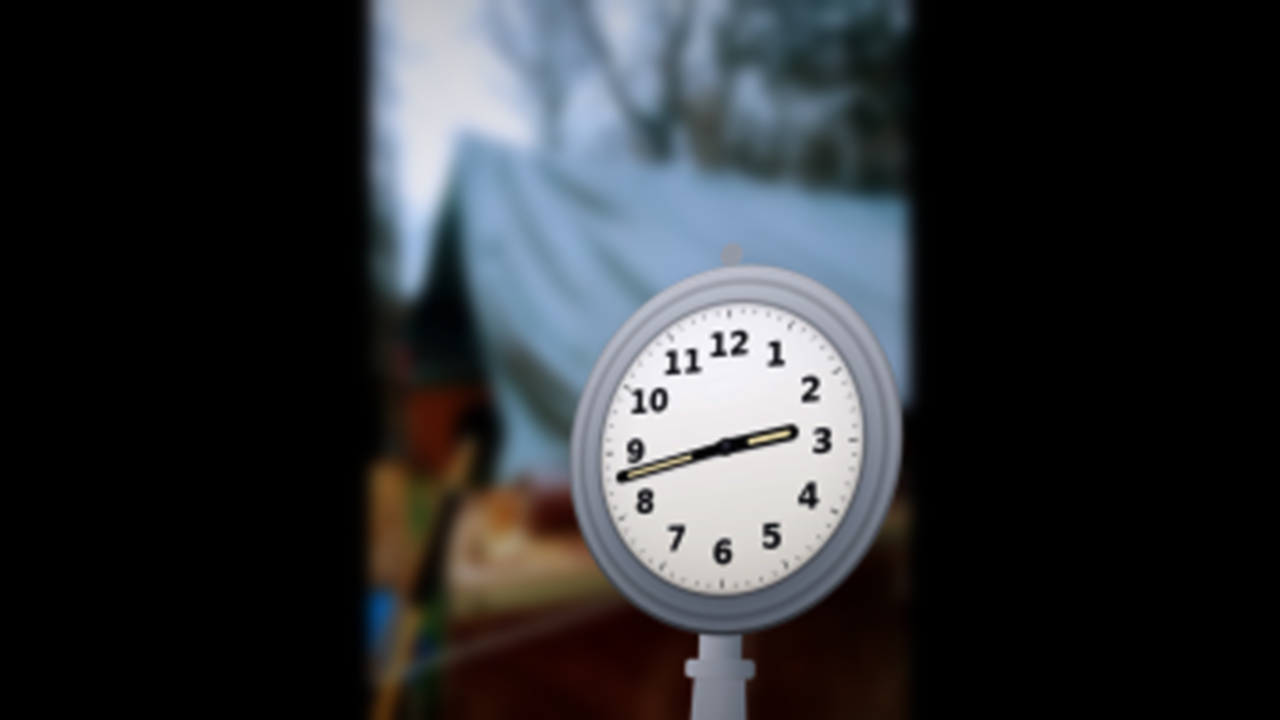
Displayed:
2:43
